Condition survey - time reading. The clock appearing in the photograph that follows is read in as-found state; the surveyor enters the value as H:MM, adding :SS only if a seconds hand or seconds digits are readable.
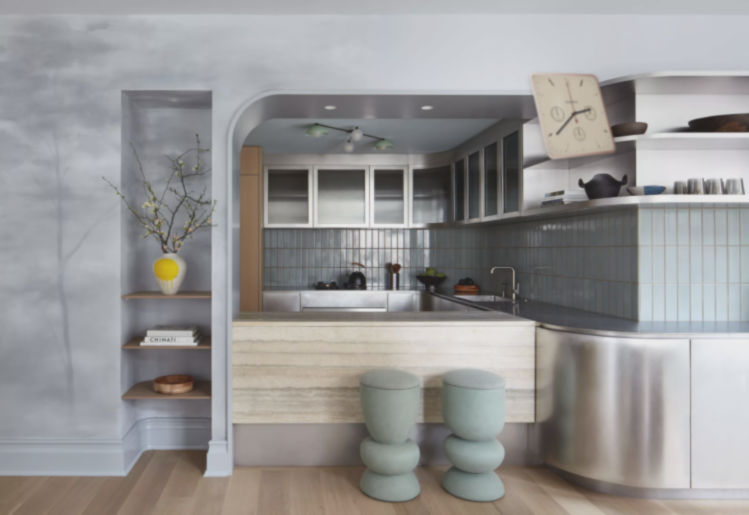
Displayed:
2:39
